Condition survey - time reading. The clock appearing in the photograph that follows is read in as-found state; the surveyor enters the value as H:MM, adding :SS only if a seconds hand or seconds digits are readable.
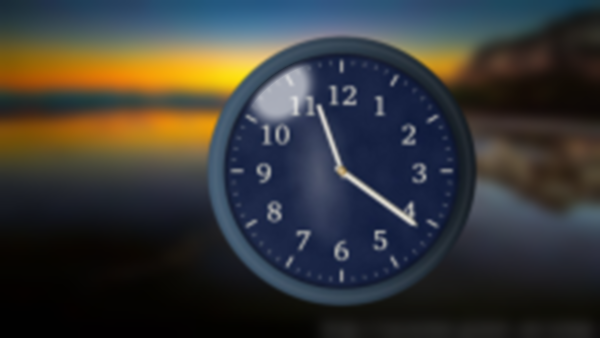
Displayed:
11:21
